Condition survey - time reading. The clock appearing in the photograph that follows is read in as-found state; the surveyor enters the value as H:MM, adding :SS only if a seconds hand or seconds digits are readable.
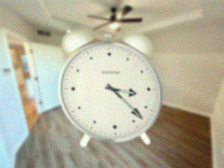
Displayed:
3:23
